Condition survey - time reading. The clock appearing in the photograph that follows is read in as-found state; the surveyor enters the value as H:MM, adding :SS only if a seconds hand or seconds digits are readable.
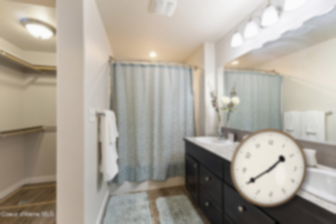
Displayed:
1:40
